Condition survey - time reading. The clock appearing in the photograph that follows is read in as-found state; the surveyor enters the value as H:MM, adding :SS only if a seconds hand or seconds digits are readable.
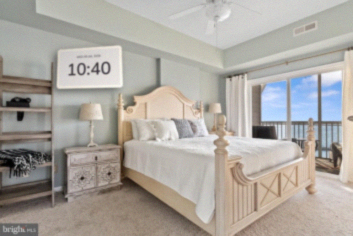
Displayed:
10:40
